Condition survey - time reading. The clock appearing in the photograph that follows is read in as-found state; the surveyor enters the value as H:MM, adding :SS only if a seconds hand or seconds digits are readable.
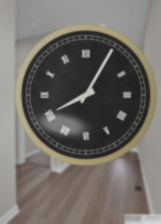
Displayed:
8:05
